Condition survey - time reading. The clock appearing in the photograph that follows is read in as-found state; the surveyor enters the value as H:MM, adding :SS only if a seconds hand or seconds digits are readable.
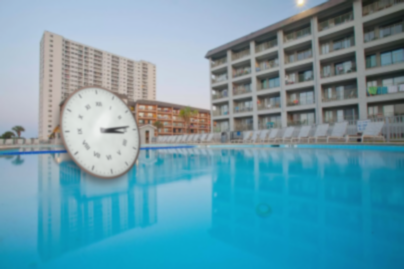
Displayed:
3:14
